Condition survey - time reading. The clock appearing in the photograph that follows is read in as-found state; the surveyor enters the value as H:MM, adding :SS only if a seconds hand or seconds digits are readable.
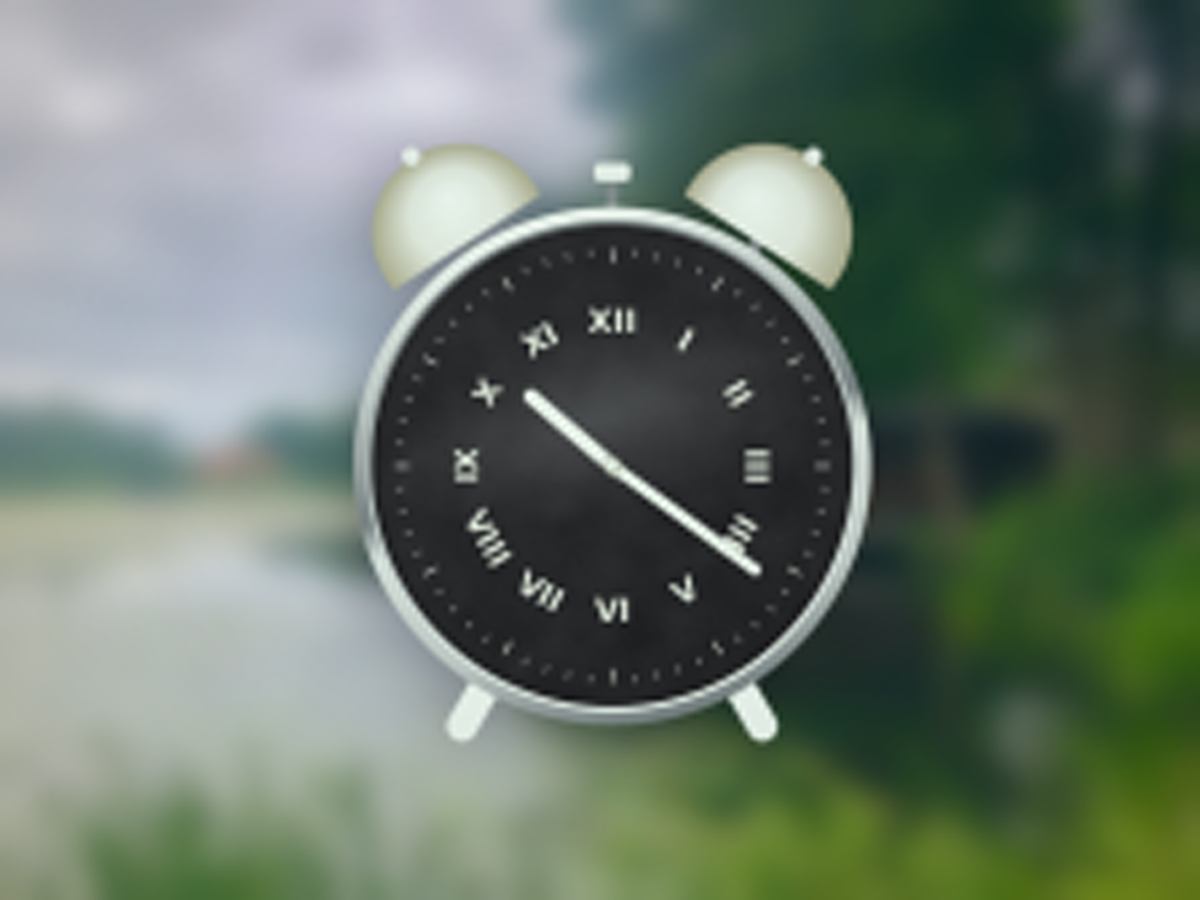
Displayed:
10:21
